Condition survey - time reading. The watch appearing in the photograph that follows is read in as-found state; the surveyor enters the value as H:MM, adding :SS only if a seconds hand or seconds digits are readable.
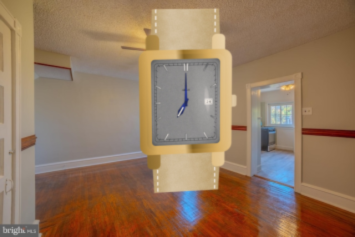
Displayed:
7:00
